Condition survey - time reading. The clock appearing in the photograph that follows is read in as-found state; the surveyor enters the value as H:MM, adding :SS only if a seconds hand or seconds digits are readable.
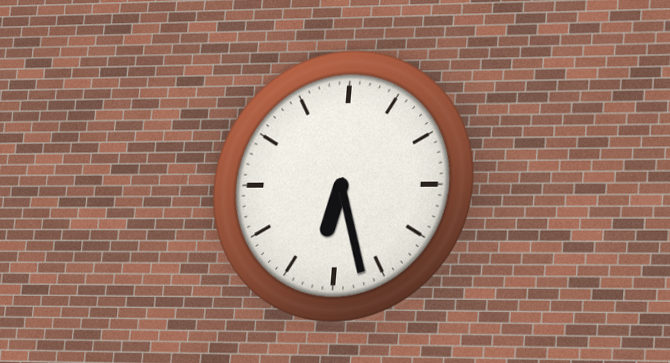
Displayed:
6:27
